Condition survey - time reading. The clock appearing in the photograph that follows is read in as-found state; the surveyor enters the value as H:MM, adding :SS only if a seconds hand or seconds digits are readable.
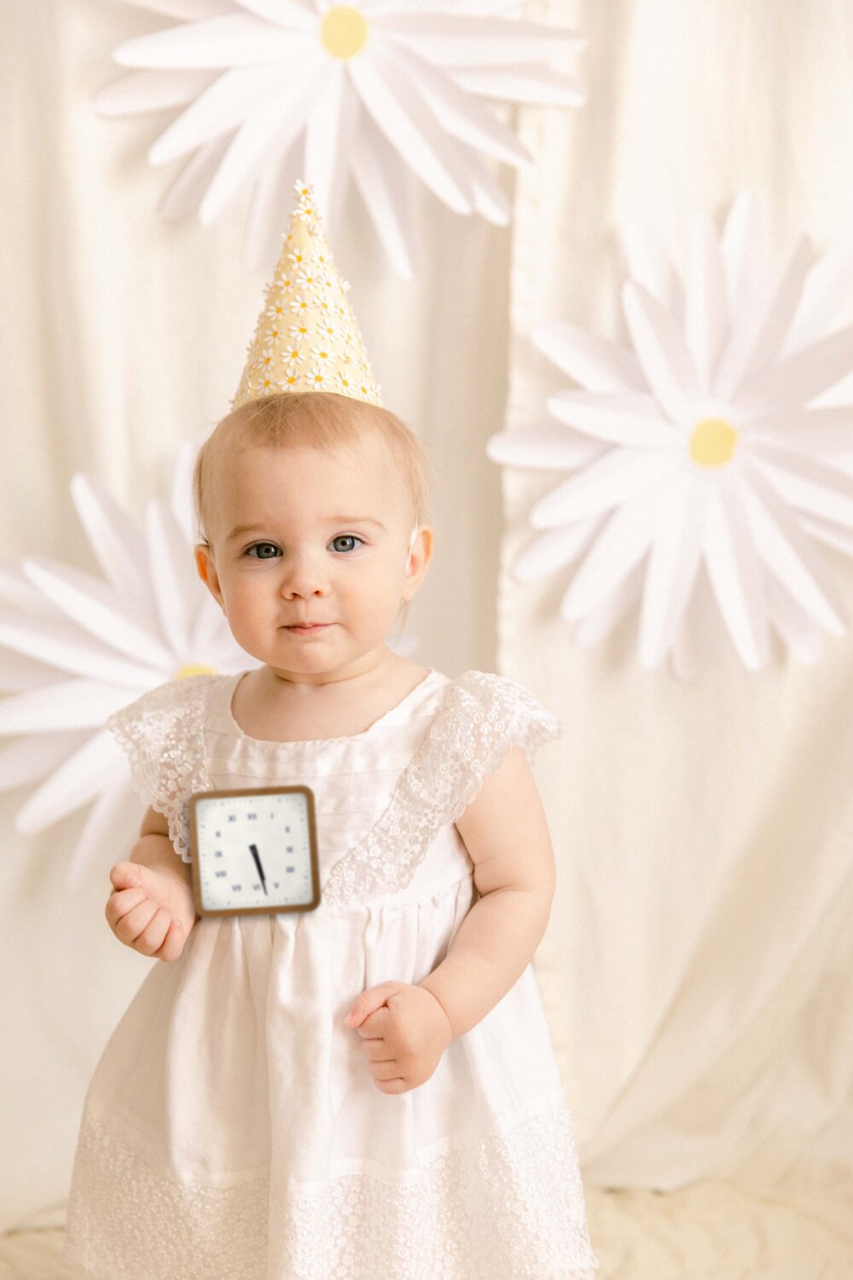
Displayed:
5:28
